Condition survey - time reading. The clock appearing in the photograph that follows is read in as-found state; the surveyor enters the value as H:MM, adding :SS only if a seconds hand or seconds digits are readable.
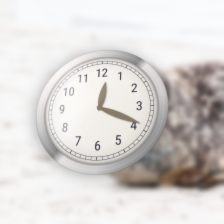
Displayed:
12:19
